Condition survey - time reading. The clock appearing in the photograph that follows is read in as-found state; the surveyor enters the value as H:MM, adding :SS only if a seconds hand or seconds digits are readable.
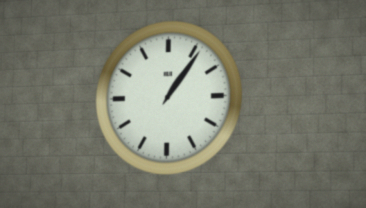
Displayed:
1:06
